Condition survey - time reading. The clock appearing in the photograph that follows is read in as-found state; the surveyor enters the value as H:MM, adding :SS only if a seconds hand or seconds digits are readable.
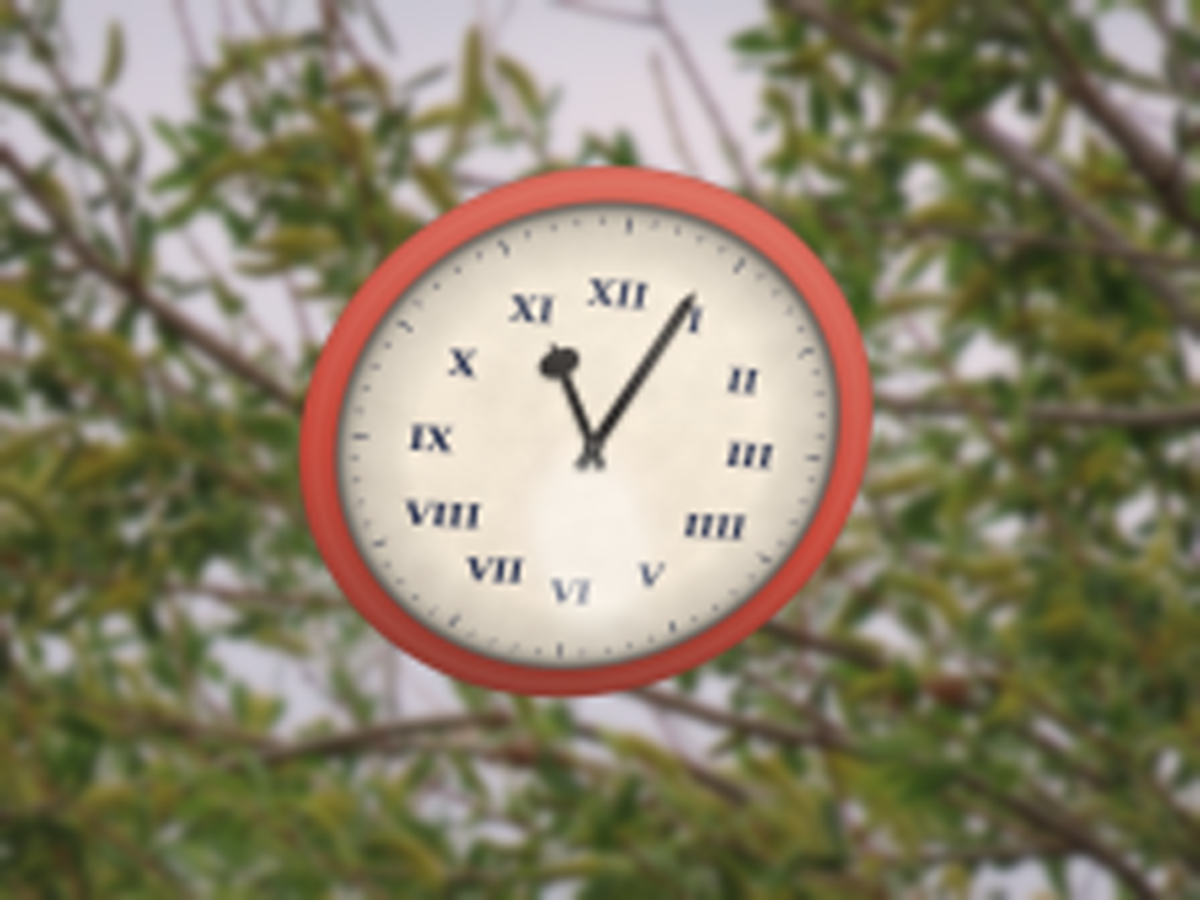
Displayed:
11:04
